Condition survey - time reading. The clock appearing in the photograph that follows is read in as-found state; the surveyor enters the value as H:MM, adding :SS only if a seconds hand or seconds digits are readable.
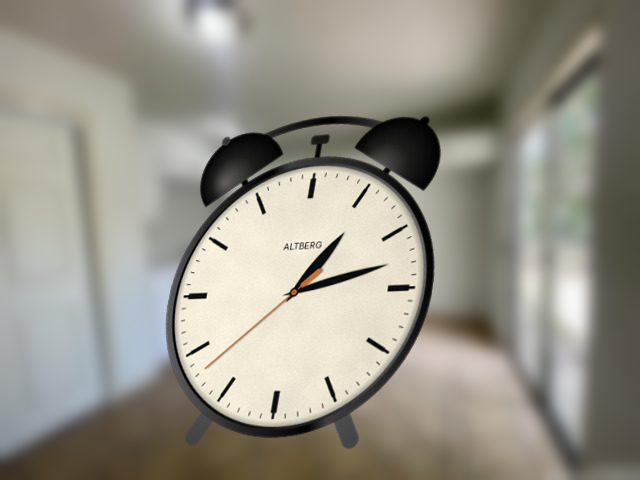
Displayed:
1:12:38
